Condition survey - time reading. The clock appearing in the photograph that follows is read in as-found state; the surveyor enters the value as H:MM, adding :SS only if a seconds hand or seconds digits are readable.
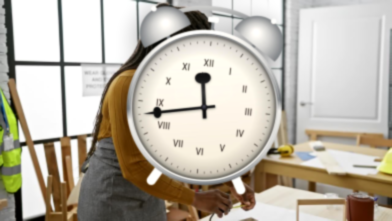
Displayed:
11:43
